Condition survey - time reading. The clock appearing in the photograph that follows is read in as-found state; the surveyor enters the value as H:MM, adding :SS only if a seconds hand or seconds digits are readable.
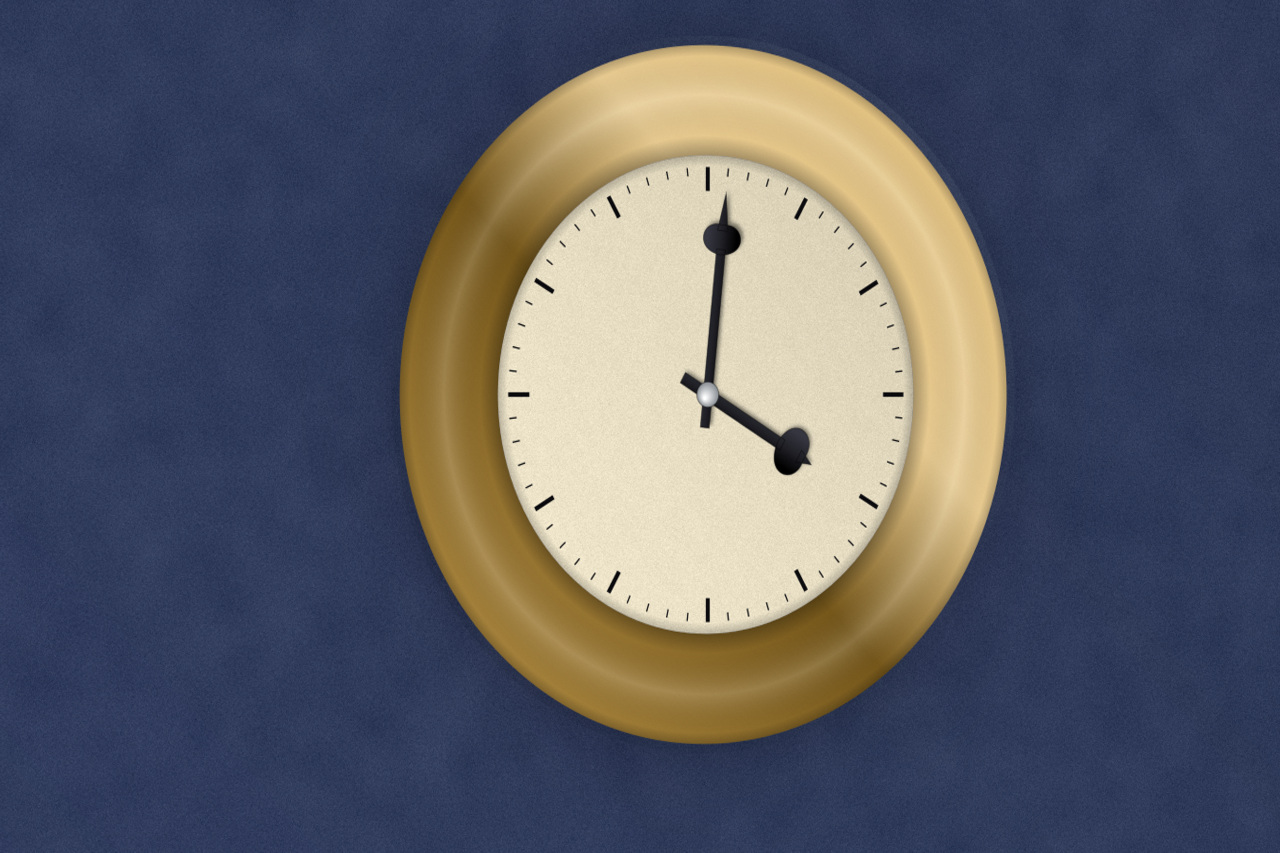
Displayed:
4:01
